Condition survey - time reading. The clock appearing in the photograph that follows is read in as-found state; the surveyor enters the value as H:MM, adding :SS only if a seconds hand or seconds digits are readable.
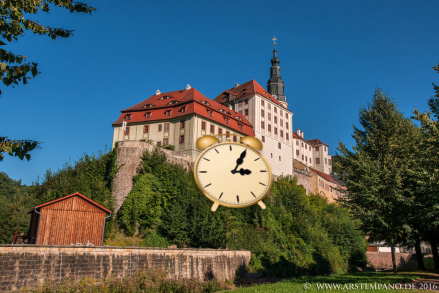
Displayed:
3:05
